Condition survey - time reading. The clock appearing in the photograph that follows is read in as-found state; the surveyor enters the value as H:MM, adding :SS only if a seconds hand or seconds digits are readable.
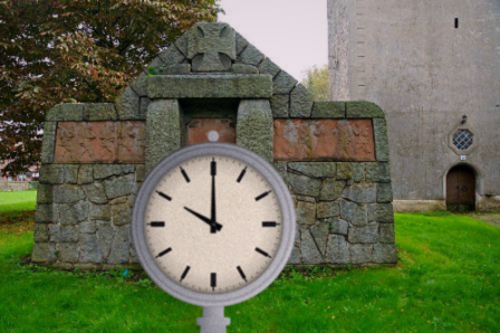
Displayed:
10:00
